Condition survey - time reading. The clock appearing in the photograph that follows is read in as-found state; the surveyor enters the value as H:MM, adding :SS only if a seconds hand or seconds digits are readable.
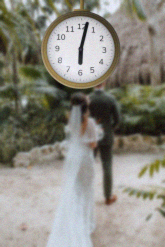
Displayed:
6:02
